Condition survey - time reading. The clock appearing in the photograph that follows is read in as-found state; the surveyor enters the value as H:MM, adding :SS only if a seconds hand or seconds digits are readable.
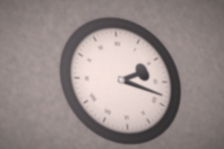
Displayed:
2:18
